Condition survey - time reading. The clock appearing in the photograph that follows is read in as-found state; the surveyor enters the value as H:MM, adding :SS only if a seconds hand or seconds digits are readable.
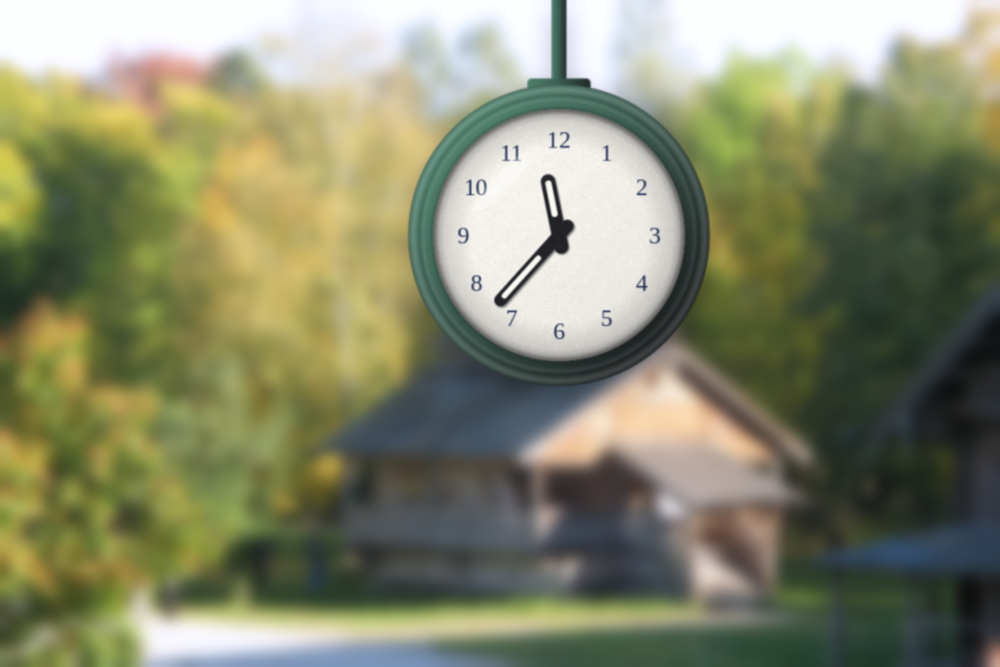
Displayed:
11:37
